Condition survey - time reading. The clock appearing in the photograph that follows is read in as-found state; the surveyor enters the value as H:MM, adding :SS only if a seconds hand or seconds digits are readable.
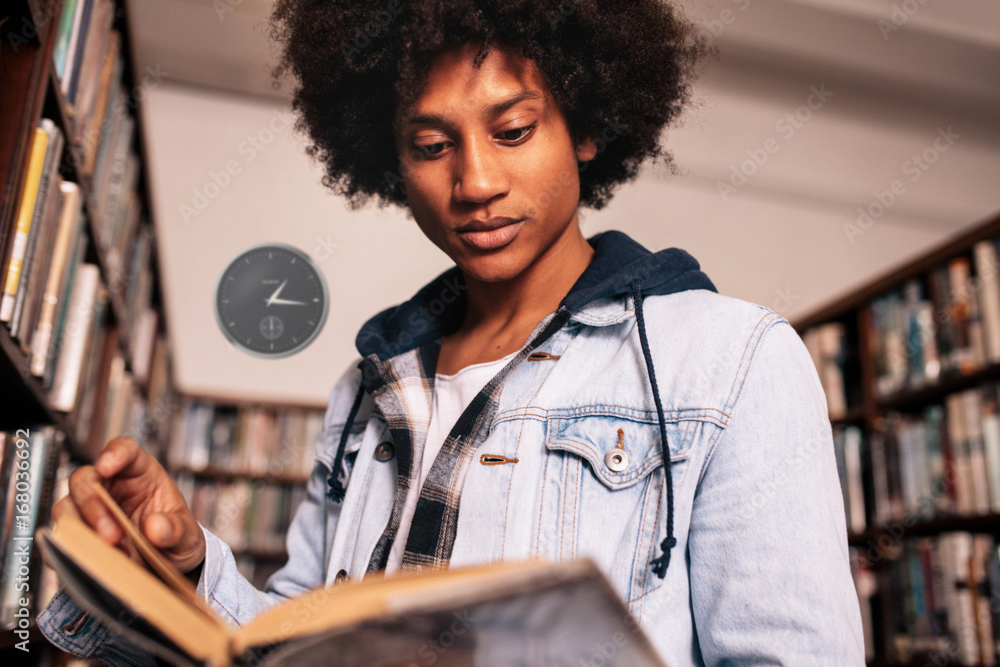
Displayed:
1:16
